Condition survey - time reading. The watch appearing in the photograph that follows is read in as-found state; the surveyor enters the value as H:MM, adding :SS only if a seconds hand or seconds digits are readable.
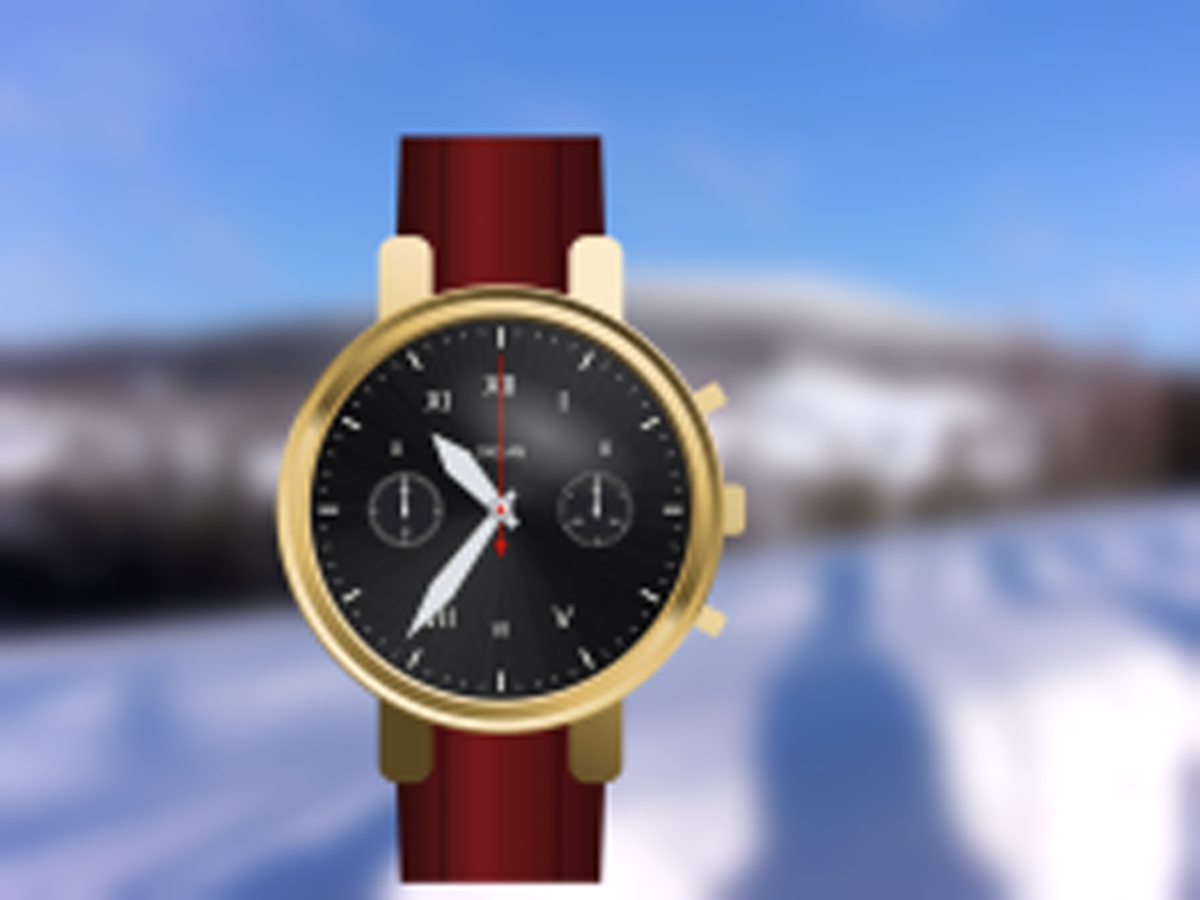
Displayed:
10:36
